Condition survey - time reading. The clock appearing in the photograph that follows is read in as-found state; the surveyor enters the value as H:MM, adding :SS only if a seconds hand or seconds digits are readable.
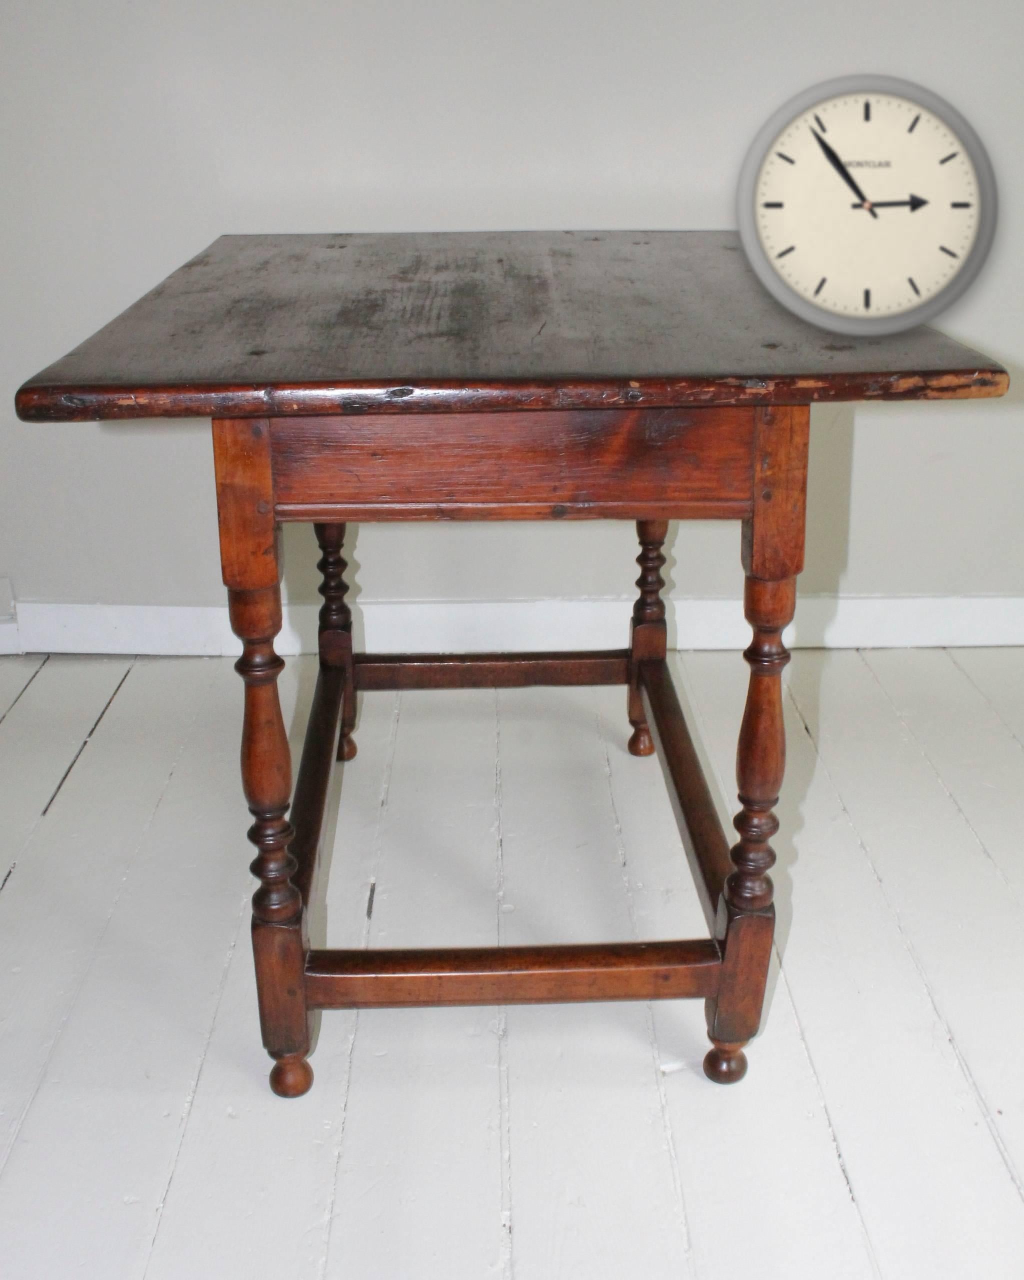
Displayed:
2:54
